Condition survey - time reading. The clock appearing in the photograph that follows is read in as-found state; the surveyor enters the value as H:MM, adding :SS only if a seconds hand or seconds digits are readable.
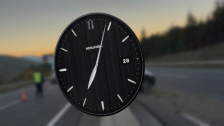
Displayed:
7:04
